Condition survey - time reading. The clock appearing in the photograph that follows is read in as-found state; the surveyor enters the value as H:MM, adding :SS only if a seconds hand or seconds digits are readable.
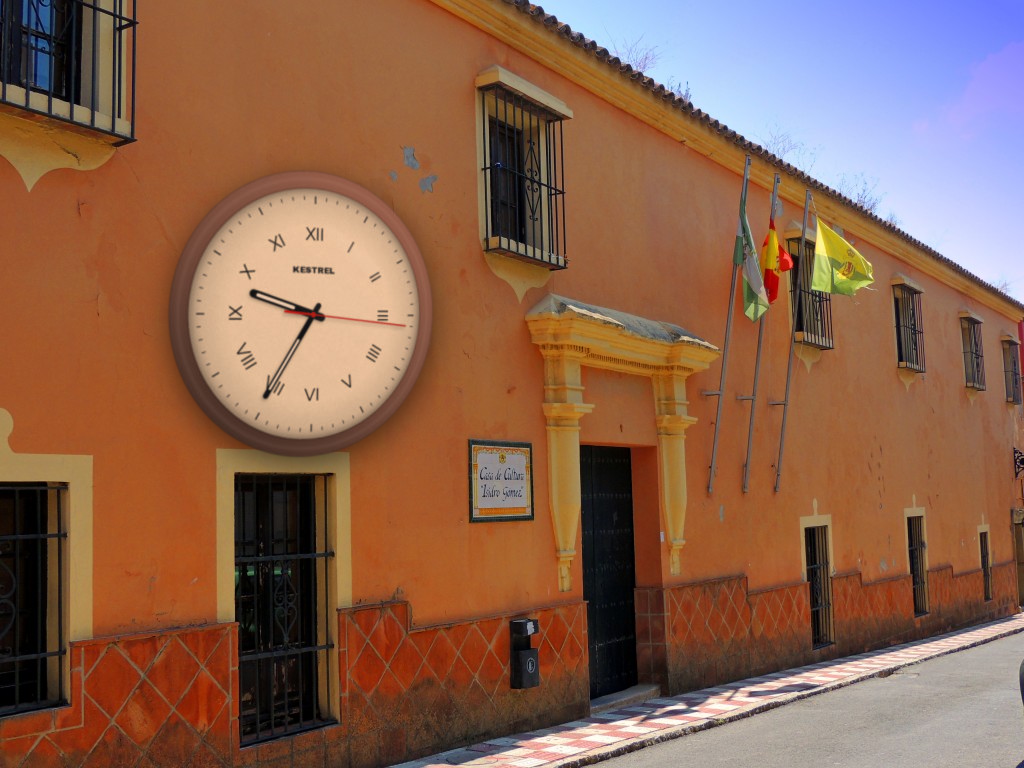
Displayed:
9:35:16
